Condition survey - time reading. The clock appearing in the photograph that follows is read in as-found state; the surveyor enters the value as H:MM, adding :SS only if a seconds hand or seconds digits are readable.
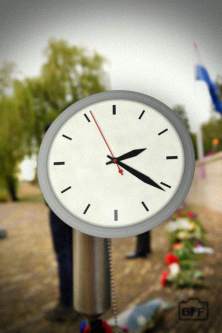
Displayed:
2:20:56
